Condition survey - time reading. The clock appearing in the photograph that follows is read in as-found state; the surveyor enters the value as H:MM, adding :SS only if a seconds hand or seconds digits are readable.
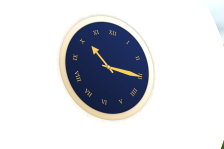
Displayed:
10:15
